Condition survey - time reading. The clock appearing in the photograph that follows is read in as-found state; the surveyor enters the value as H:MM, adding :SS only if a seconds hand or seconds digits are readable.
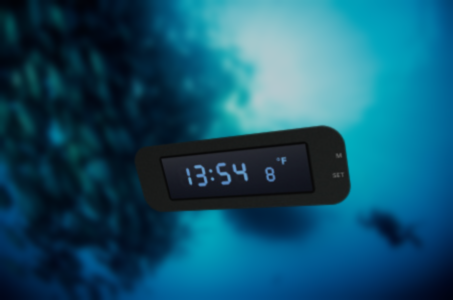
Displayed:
13:54
